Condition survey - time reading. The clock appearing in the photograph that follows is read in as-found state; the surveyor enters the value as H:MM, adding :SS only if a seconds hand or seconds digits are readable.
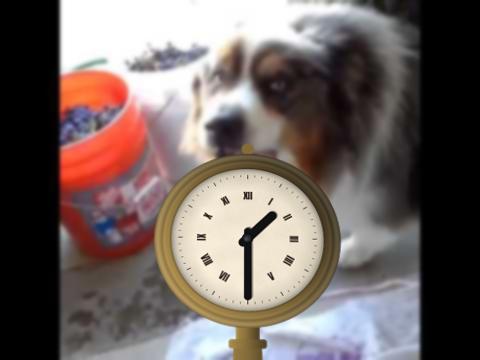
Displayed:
1:30
